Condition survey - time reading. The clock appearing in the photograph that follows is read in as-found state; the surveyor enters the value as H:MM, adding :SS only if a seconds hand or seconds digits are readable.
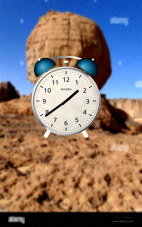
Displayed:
1:39
